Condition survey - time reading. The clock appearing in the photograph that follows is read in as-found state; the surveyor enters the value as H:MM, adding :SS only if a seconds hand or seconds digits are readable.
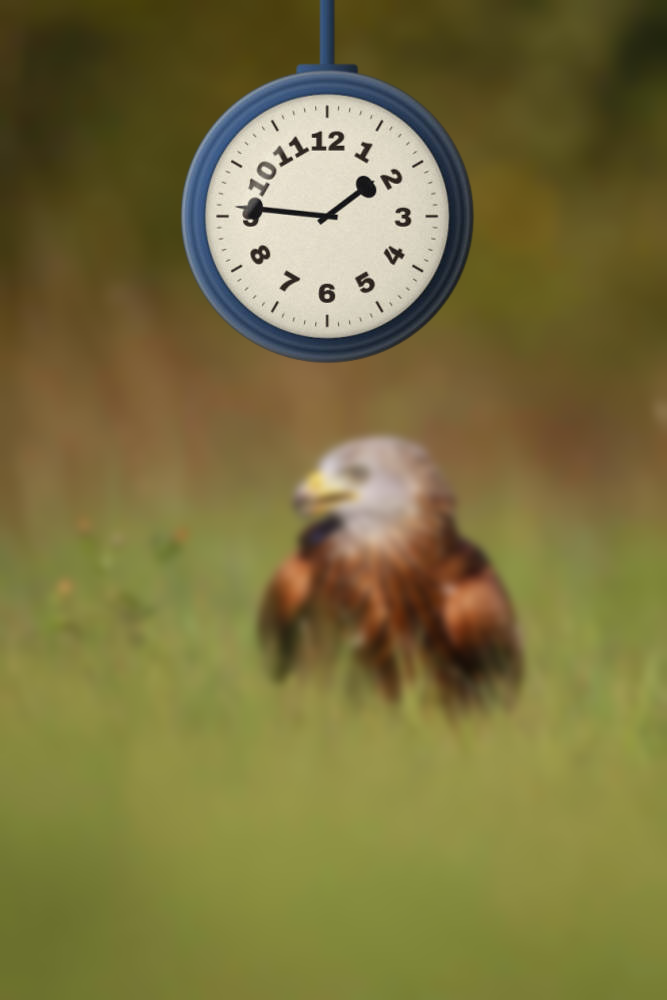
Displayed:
1:46
